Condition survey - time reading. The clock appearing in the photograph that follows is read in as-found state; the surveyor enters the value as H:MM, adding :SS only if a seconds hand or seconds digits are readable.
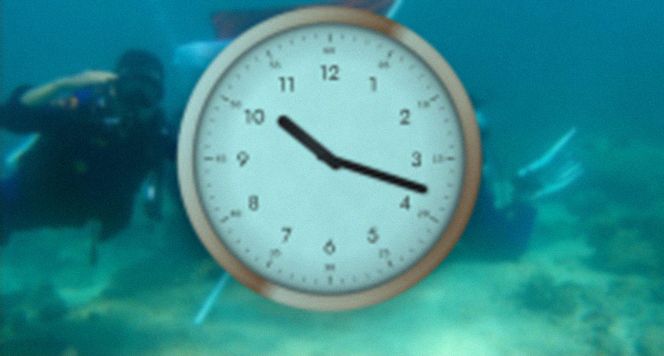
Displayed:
10:18
